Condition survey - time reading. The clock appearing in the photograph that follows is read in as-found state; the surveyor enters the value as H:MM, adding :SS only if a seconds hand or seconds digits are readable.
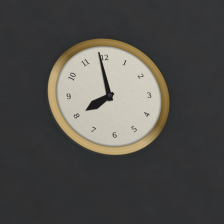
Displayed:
7:59
